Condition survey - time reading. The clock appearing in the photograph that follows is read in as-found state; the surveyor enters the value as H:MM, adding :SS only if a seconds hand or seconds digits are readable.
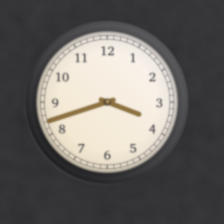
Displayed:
3:42
